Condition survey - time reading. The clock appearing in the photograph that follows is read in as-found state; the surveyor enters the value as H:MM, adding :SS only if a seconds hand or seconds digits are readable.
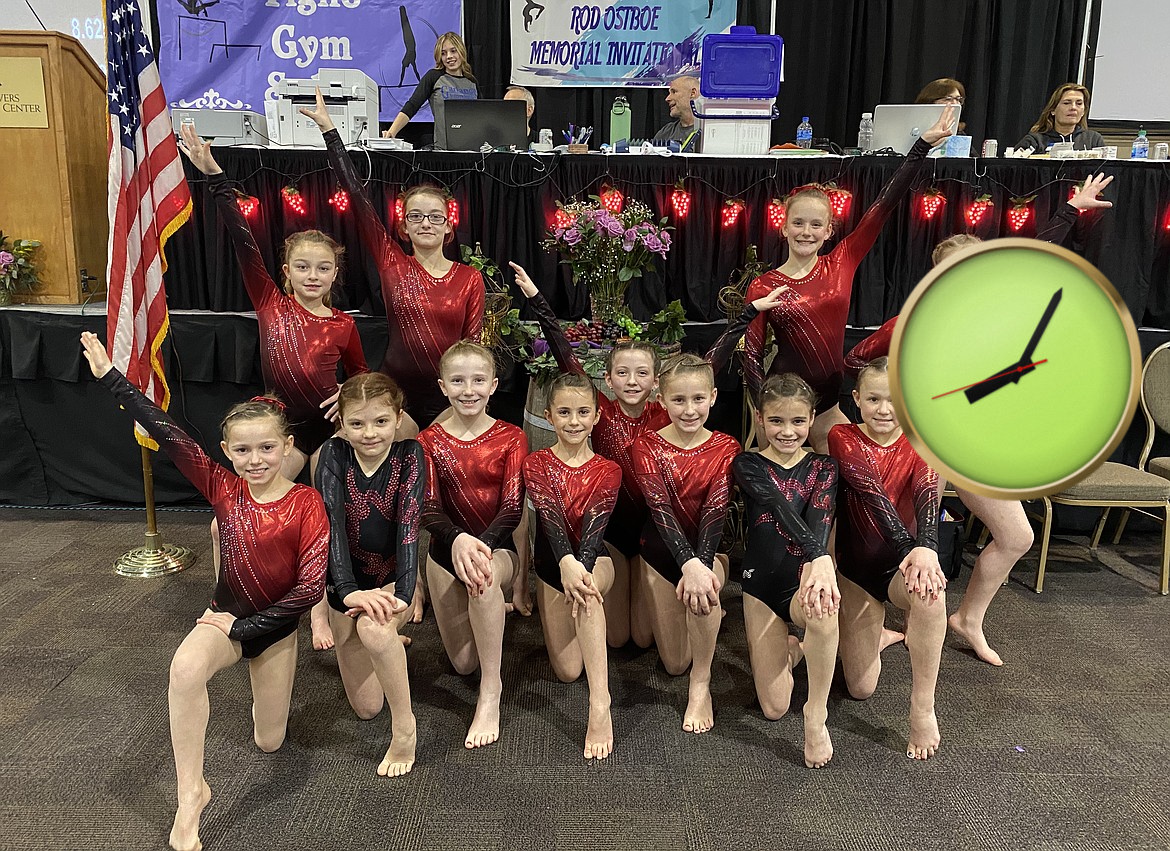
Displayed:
8:04:42
